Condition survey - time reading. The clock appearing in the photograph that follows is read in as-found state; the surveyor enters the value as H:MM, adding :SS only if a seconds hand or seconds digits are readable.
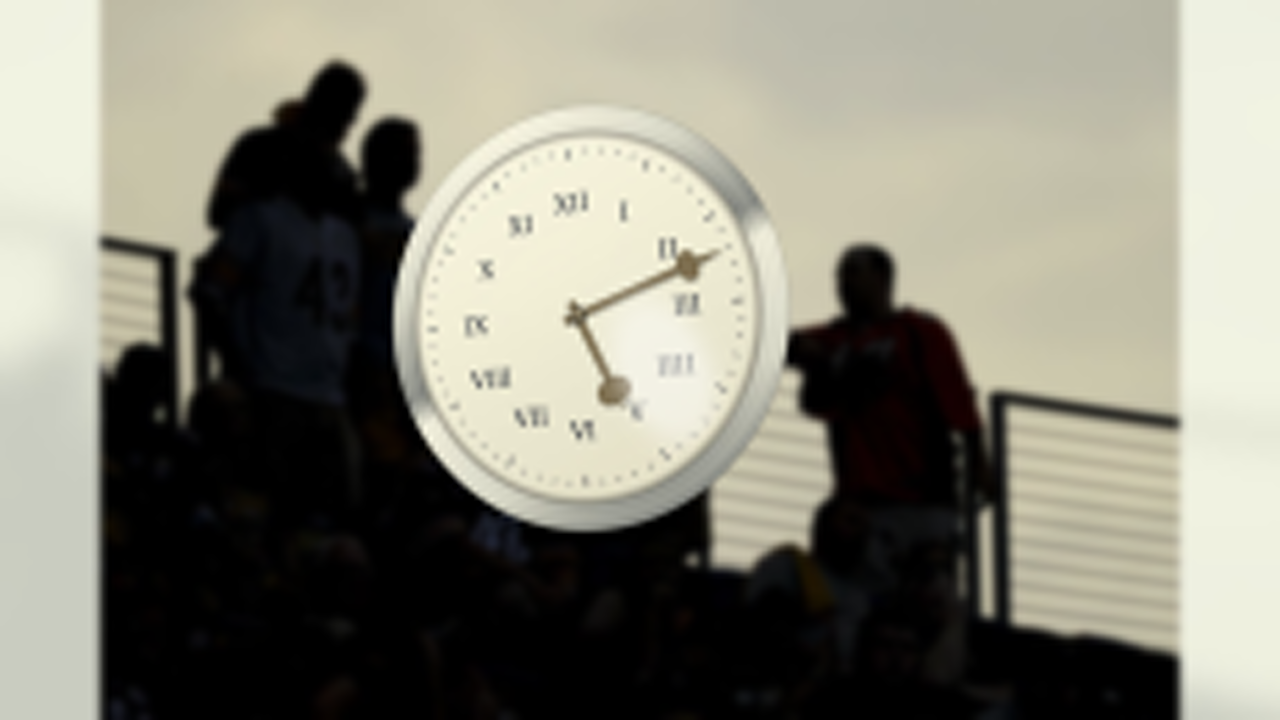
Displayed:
5:12
